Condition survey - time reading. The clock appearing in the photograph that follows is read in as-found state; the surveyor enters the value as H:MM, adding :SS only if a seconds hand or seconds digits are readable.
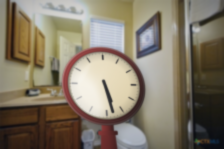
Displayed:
5:28
